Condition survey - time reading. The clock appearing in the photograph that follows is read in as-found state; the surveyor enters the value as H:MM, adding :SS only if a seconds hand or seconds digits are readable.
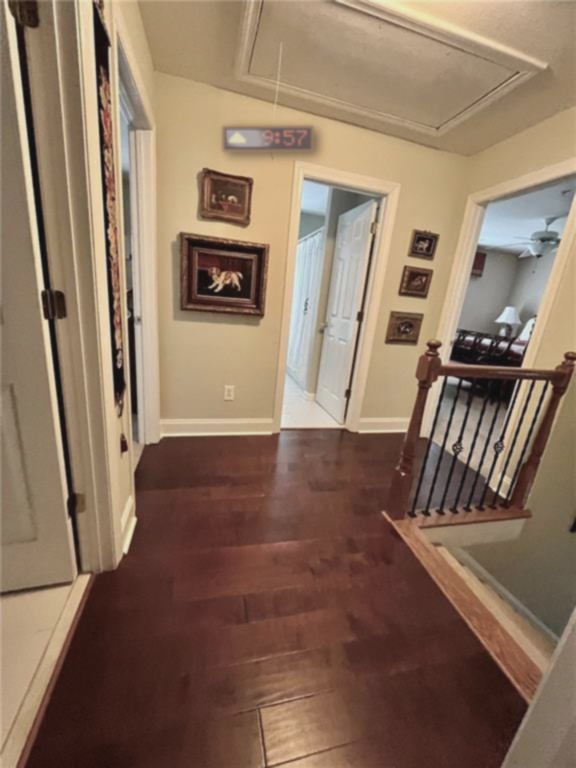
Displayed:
9:57
